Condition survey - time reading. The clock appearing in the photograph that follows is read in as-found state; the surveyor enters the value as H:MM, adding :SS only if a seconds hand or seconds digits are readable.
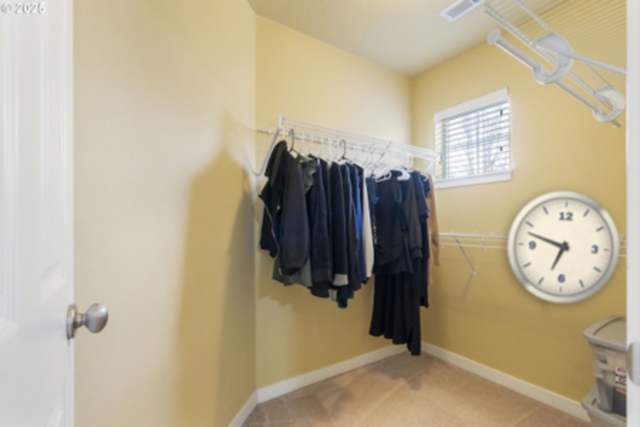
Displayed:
6:48
